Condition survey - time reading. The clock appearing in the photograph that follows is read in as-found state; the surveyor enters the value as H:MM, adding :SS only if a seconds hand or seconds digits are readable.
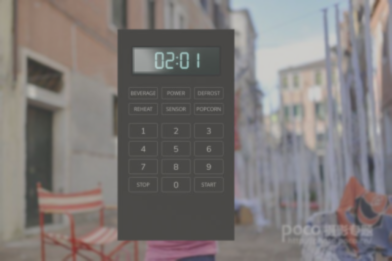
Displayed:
2:01
